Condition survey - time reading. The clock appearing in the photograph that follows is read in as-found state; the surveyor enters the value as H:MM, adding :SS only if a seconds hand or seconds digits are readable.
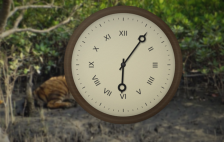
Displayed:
6:06
